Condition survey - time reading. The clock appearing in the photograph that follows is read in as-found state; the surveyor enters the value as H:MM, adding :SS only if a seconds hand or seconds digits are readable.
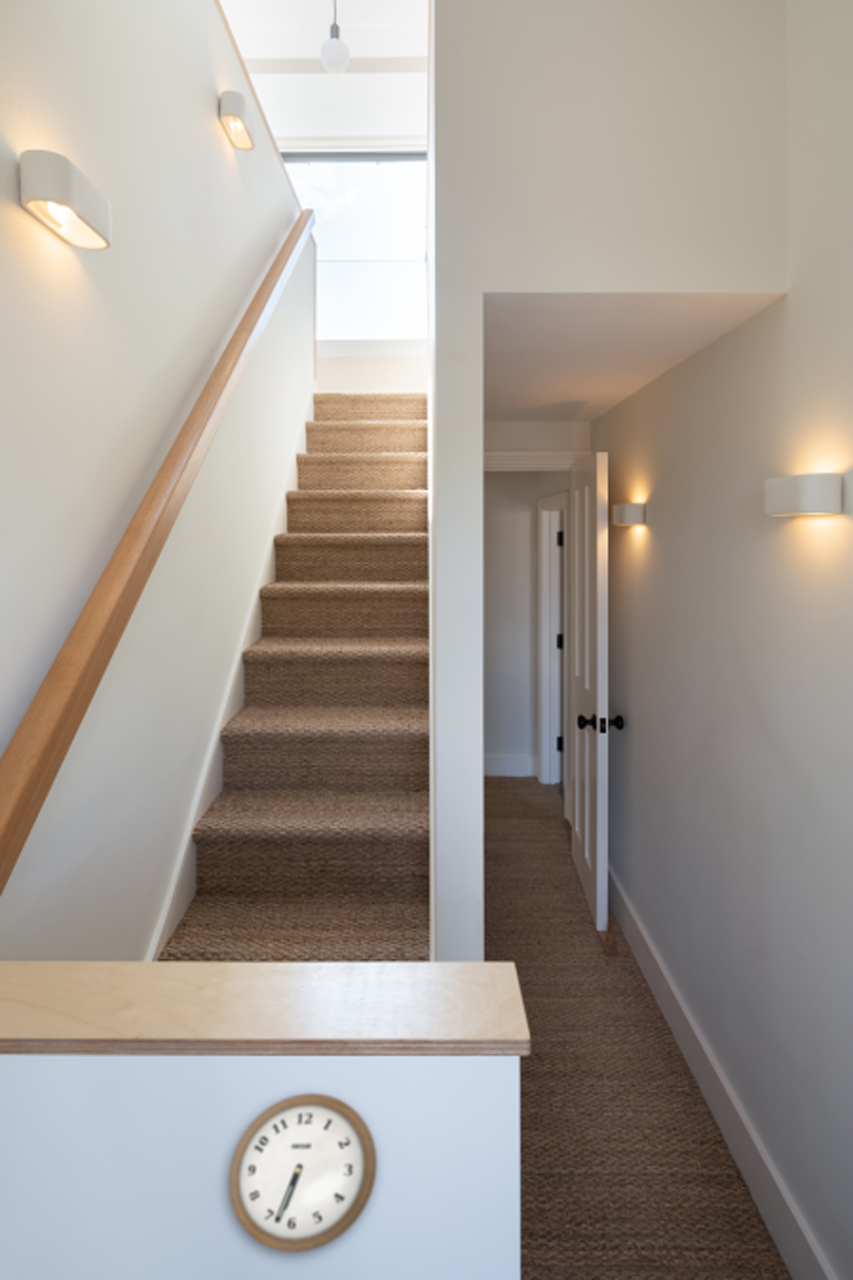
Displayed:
6:33
